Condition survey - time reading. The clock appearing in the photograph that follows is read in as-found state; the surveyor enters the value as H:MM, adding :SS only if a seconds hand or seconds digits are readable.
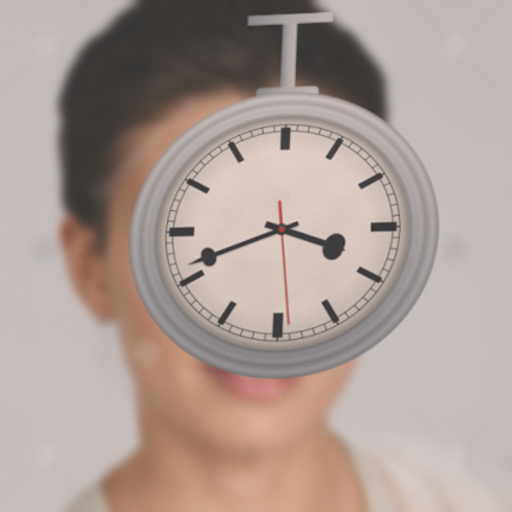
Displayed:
3:41:29
